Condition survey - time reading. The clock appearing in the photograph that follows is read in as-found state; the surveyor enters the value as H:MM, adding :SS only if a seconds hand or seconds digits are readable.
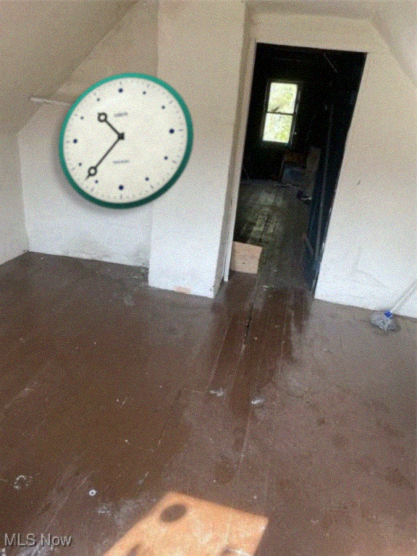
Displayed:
10:37
